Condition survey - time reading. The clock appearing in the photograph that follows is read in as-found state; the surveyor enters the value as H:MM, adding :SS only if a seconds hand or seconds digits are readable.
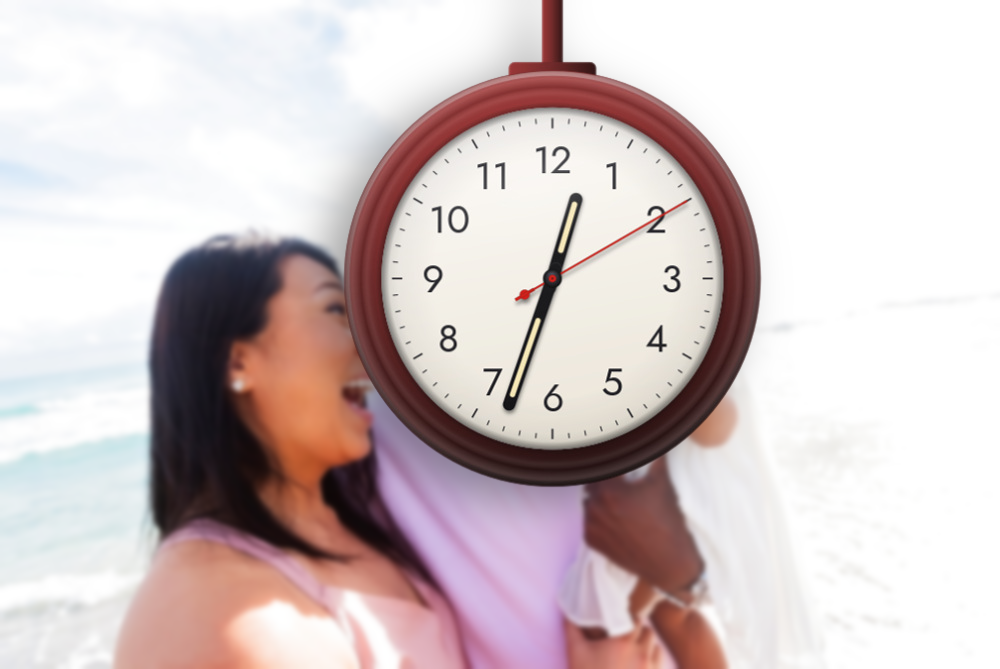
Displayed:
12:33:10
